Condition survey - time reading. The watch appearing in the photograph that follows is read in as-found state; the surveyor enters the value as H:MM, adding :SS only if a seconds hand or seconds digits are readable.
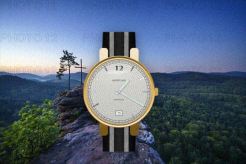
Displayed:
1:20
